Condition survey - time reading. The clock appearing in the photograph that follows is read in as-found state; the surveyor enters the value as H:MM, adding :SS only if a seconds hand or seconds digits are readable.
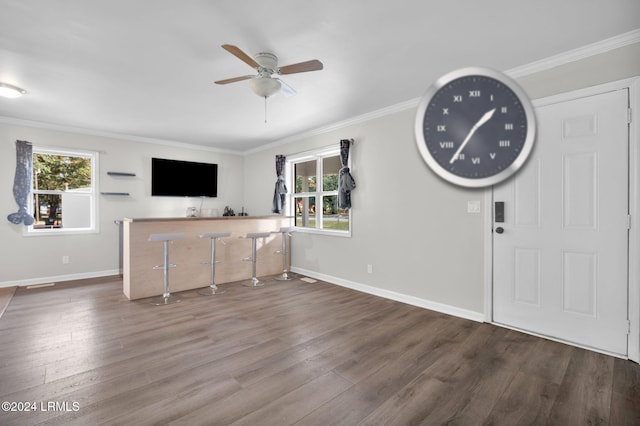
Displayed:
1:36
